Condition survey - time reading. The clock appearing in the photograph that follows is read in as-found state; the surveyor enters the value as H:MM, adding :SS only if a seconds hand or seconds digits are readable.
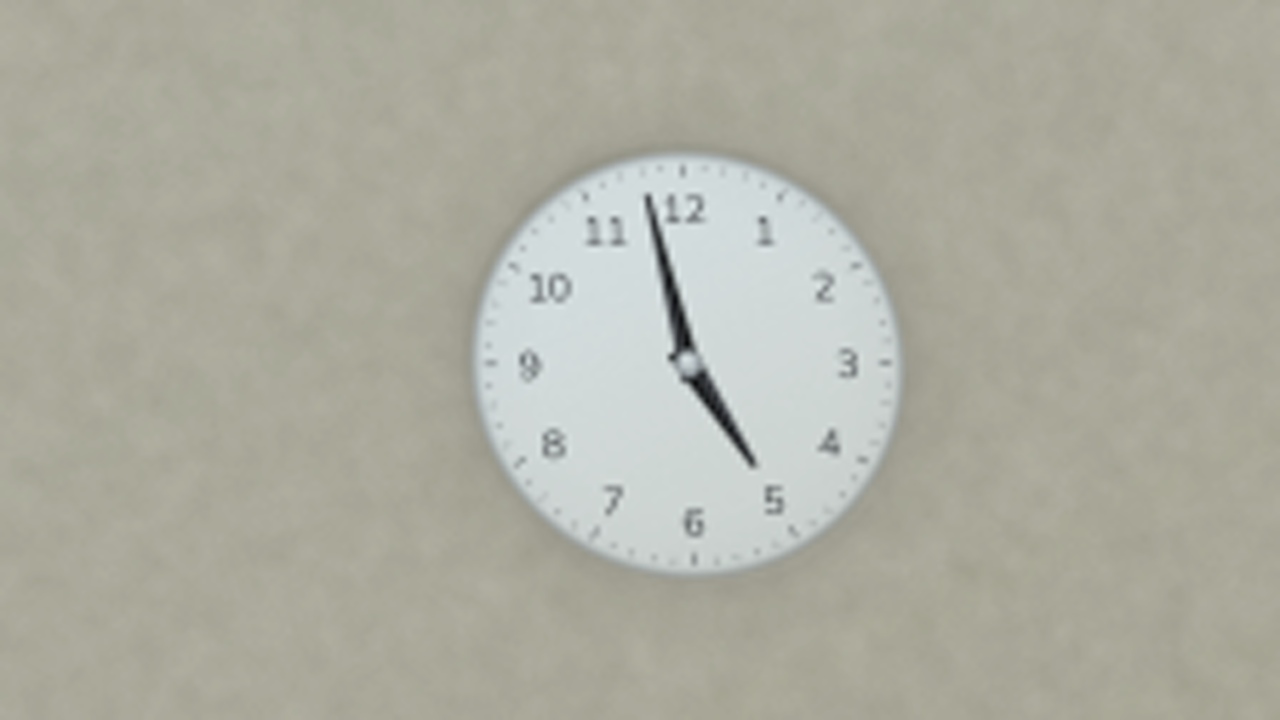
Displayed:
4:58
